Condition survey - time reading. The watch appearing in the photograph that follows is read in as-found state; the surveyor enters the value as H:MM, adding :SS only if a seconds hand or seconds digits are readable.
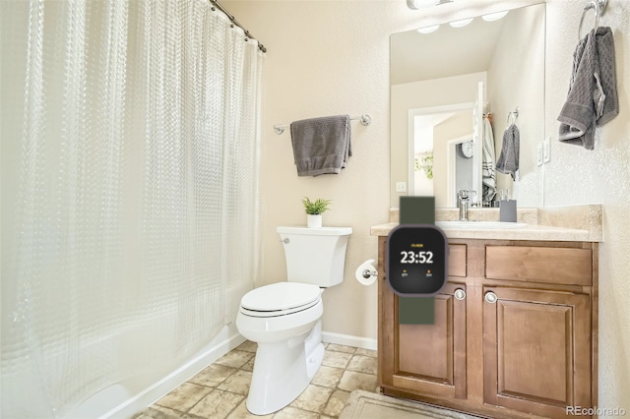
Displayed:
23:52
